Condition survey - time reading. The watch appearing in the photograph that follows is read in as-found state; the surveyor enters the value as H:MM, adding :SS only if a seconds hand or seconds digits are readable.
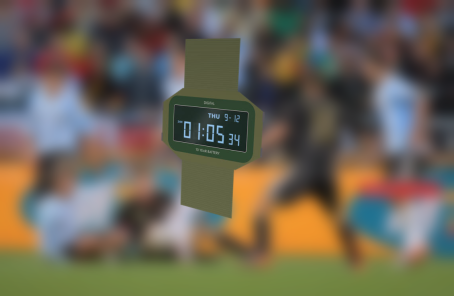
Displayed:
1:05:34
